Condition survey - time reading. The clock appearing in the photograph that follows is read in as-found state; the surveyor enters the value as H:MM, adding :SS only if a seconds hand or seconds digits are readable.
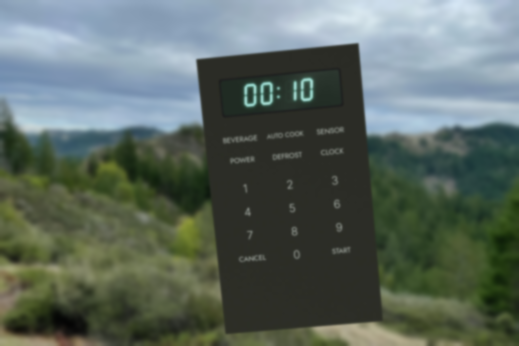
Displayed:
0:10
